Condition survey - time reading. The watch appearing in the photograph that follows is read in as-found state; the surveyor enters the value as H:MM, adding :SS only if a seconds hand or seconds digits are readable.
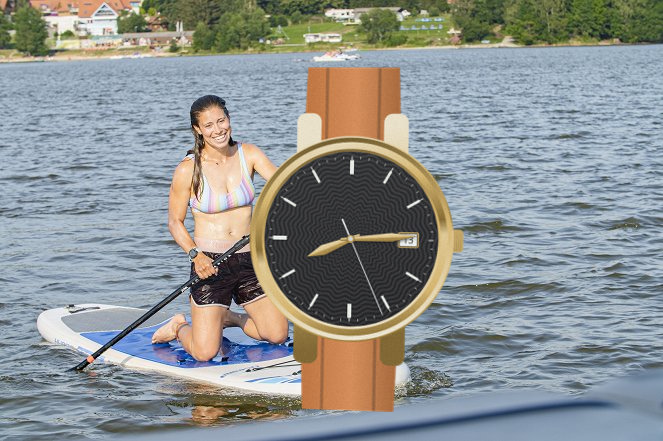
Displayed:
8:14:26
